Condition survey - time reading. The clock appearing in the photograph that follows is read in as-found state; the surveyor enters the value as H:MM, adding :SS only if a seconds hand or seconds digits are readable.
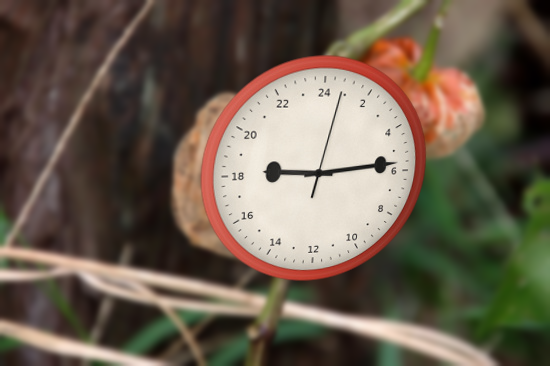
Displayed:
18:14:02
